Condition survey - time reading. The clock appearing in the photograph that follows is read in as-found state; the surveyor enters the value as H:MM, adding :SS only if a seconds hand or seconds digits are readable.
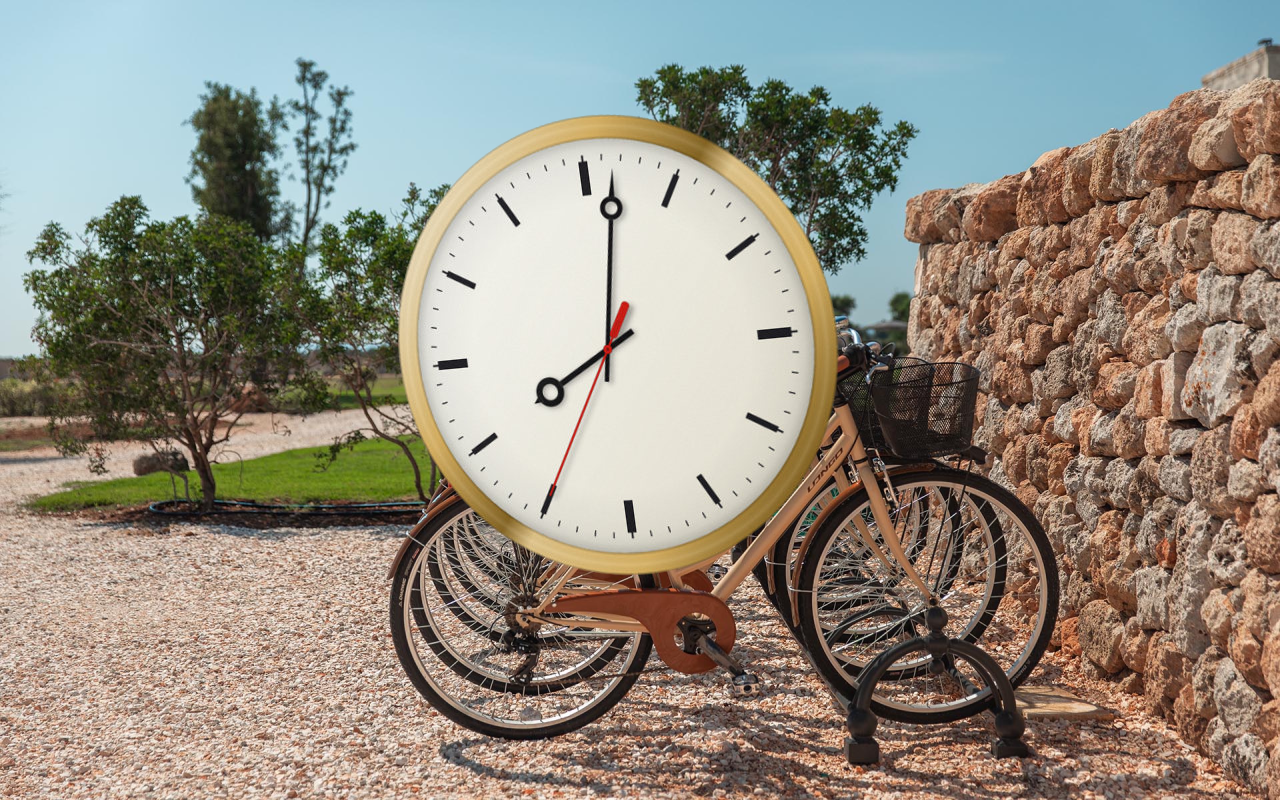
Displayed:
8:01:35
